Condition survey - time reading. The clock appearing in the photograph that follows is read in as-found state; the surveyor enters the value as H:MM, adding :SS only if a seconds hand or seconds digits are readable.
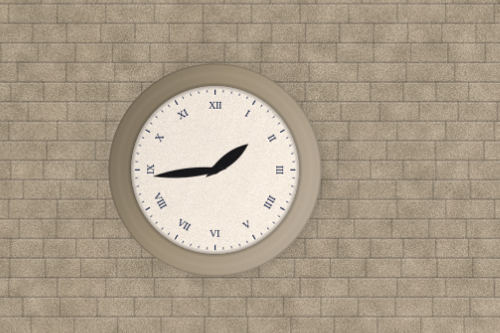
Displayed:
1:44
